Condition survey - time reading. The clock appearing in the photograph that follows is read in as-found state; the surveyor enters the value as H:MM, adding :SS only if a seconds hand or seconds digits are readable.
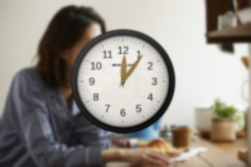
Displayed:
12:06
